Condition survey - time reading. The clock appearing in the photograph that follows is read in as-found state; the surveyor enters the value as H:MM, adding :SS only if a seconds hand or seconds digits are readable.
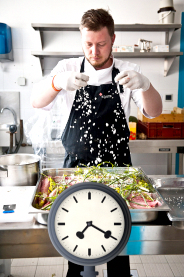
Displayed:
7:20
